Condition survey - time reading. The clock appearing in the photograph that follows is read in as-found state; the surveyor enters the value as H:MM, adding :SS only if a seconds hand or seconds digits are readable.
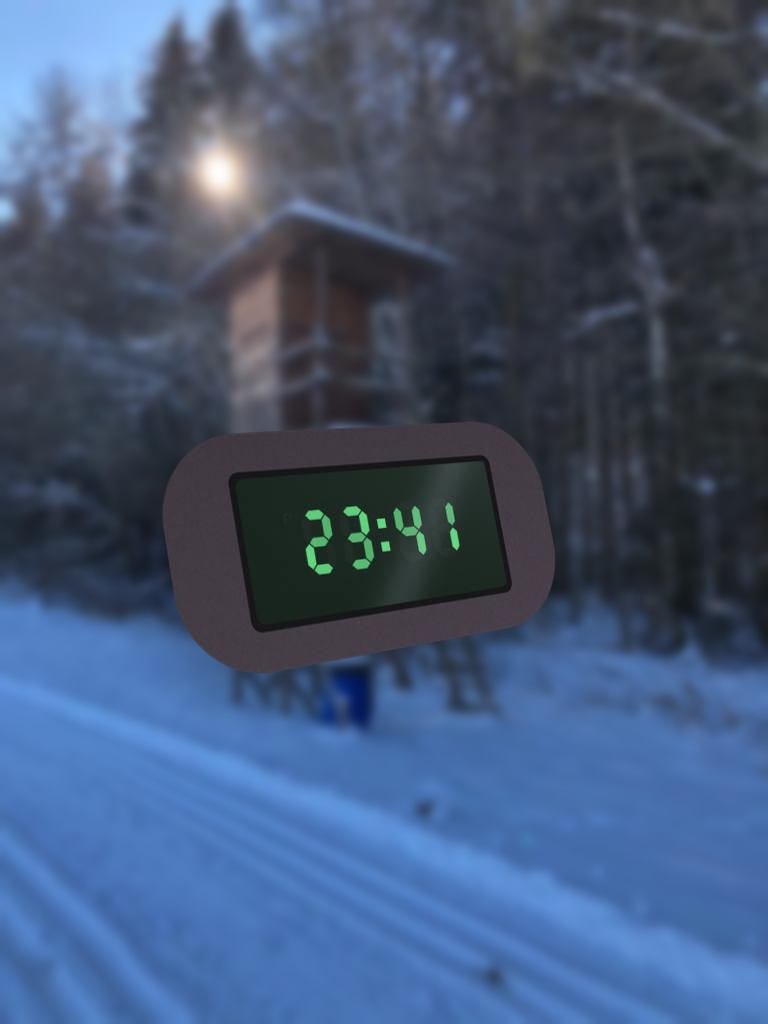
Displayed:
23:41
